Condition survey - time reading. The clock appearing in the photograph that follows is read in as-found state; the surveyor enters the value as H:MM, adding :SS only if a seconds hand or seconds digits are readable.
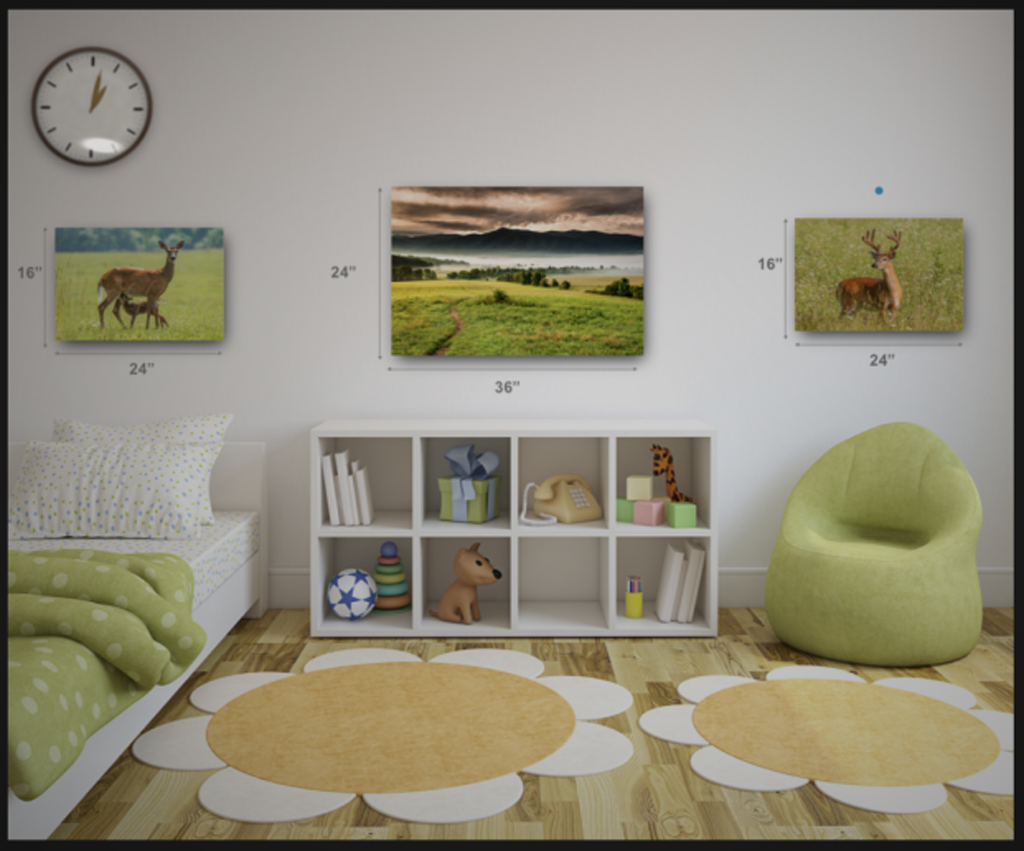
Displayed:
1:02
